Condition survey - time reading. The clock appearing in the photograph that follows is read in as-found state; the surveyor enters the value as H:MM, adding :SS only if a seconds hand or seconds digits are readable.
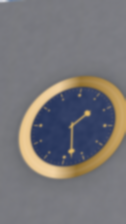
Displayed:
1:28
